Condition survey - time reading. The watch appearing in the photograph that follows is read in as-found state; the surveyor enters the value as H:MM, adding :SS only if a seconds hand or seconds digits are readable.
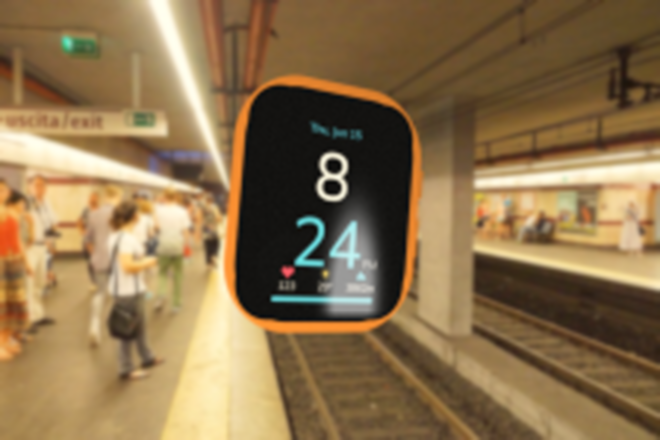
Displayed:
8:24
